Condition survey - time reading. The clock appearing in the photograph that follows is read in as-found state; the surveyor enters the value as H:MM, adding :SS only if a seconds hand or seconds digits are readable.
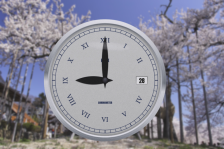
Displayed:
9:00
